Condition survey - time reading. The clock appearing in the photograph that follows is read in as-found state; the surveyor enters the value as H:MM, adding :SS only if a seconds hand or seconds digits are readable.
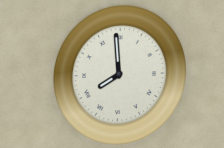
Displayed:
7:59
